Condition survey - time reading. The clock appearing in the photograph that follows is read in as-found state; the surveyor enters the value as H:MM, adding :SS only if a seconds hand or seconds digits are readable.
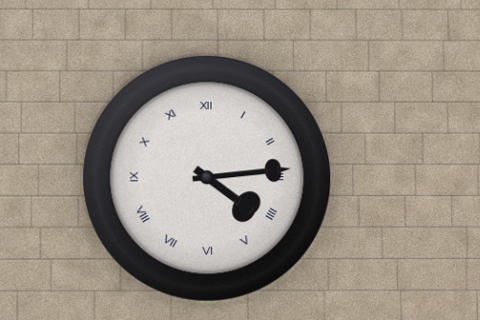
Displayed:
4:14
